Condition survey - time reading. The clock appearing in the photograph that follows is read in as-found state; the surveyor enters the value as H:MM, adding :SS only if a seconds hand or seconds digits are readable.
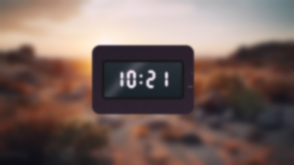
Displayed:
10:21
